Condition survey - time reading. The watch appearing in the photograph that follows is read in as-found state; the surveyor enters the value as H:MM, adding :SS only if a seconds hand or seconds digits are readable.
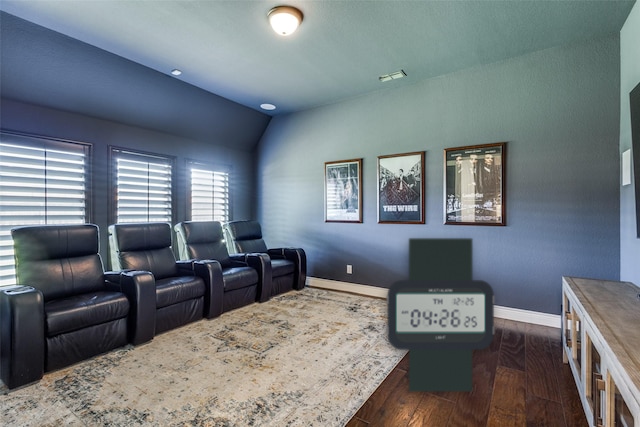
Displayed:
4:26:25
